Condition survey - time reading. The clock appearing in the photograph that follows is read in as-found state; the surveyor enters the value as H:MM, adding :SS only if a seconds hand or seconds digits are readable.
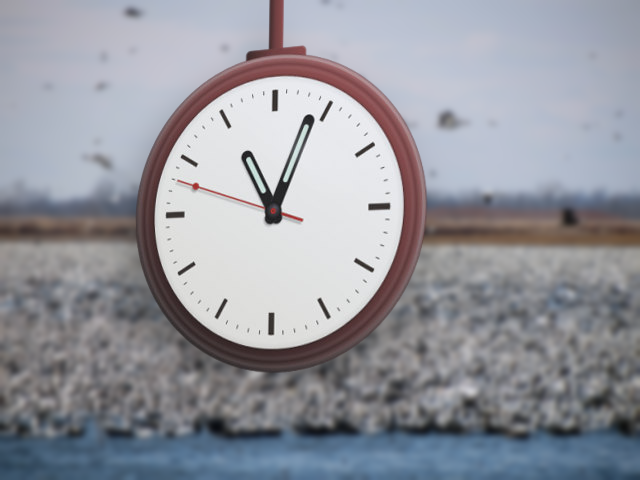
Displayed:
11:03:48
